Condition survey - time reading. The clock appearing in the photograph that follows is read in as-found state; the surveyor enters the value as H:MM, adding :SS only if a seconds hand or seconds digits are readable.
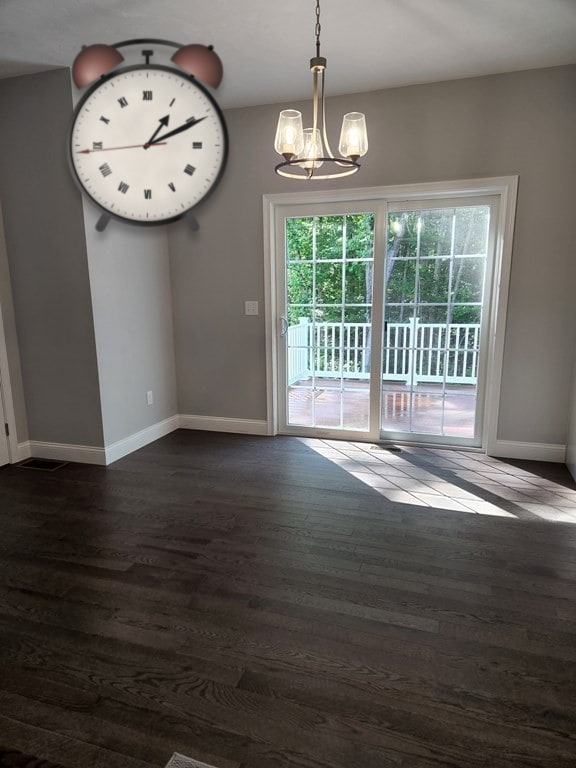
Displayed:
1:10:44
